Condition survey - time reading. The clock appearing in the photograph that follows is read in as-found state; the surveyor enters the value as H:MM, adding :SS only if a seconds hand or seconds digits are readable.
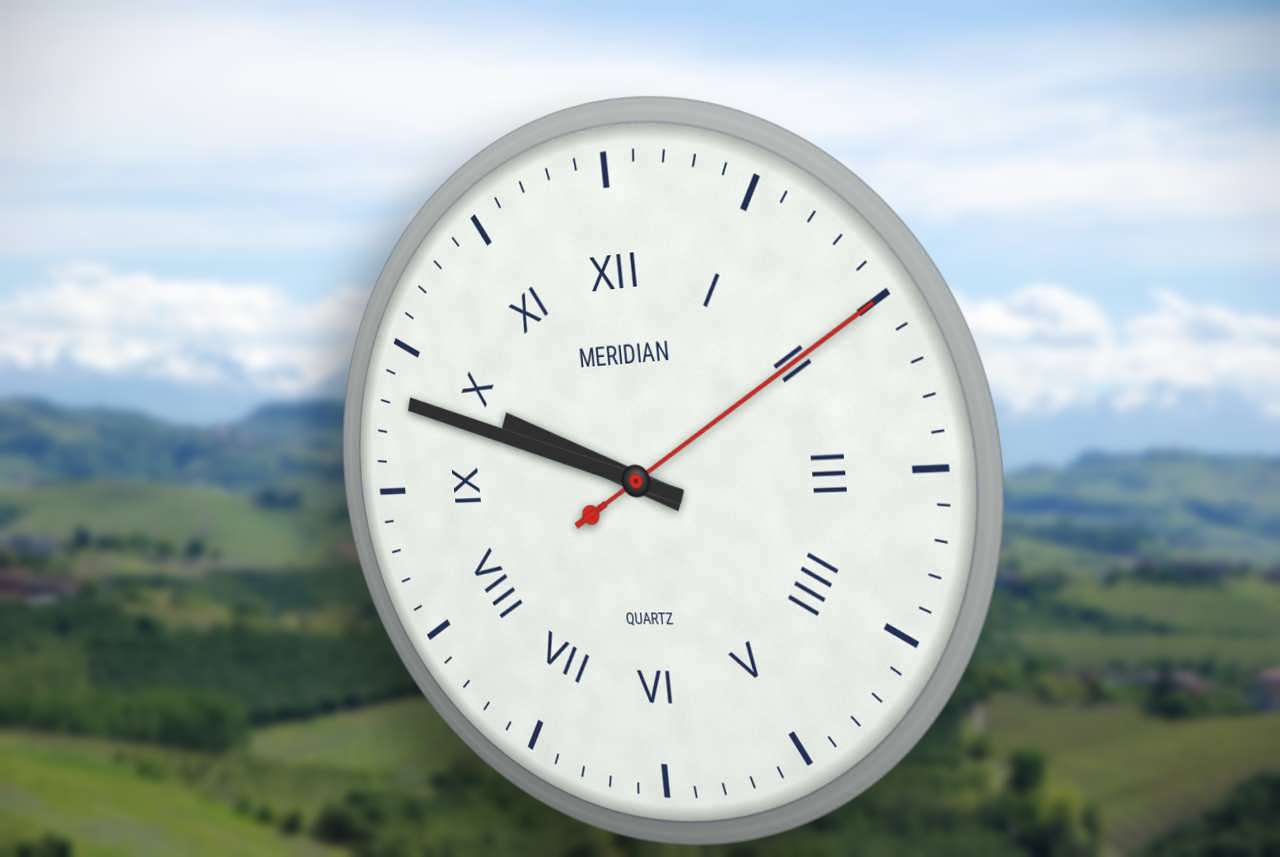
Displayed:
9:48:10
